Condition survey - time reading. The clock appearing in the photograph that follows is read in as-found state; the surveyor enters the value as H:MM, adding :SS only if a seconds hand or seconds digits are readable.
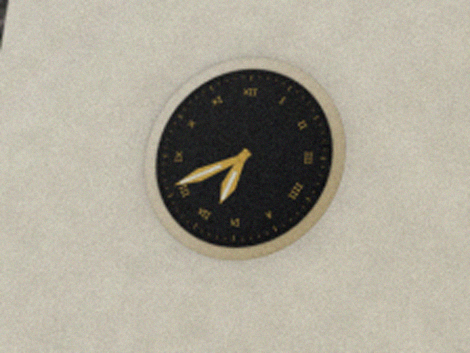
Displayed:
6:41
